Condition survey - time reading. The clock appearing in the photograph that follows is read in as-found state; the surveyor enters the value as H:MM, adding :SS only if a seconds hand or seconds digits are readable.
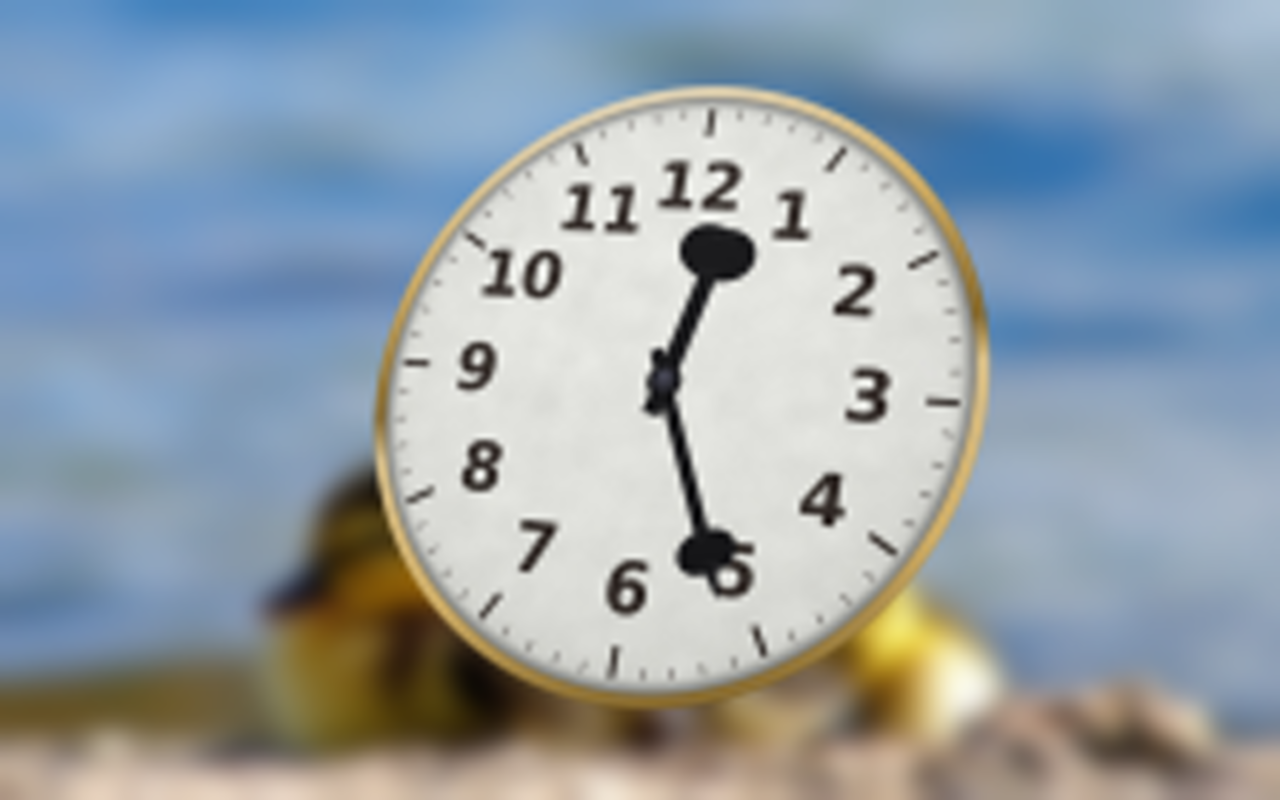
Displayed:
12:26
